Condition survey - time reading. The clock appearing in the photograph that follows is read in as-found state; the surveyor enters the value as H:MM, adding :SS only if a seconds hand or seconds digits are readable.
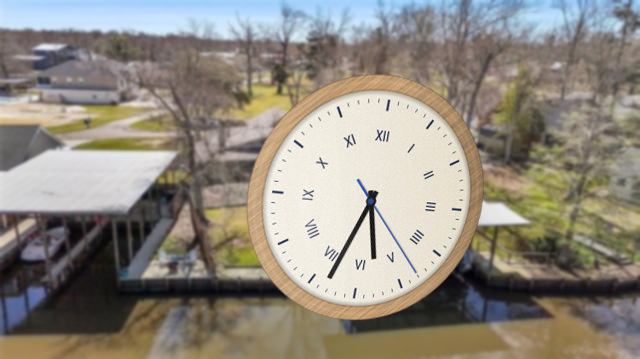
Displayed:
5:33:23
